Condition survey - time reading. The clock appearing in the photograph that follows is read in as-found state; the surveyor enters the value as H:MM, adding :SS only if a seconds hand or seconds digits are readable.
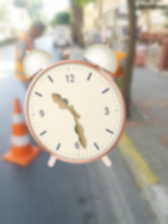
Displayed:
10:28
